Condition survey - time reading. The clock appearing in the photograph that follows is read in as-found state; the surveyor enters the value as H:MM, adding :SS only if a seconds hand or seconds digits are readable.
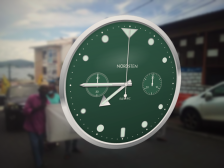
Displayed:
7:45
